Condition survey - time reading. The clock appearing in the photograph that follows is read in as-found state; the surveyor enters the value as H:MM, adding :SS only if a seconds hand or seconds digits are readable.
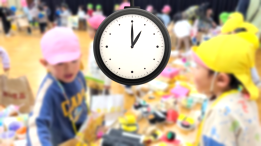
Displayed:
1:00
